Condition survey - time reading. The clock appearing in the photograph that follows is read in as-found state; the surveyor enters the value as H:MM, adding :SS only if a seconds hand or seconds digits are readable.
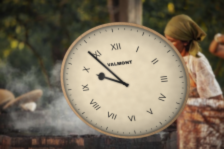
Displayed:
9:54
